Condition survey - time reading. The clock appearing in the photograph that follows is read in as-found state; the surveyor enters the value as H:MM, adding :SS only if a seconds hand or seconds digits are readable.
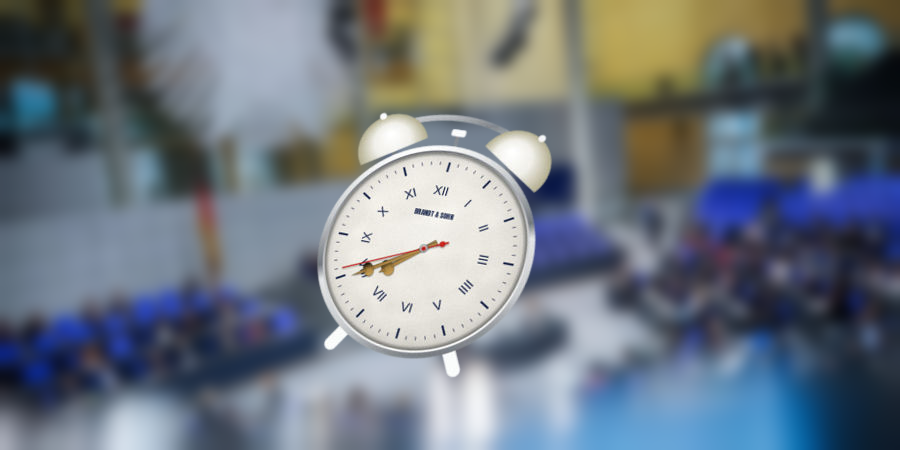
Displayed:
7:39:41
